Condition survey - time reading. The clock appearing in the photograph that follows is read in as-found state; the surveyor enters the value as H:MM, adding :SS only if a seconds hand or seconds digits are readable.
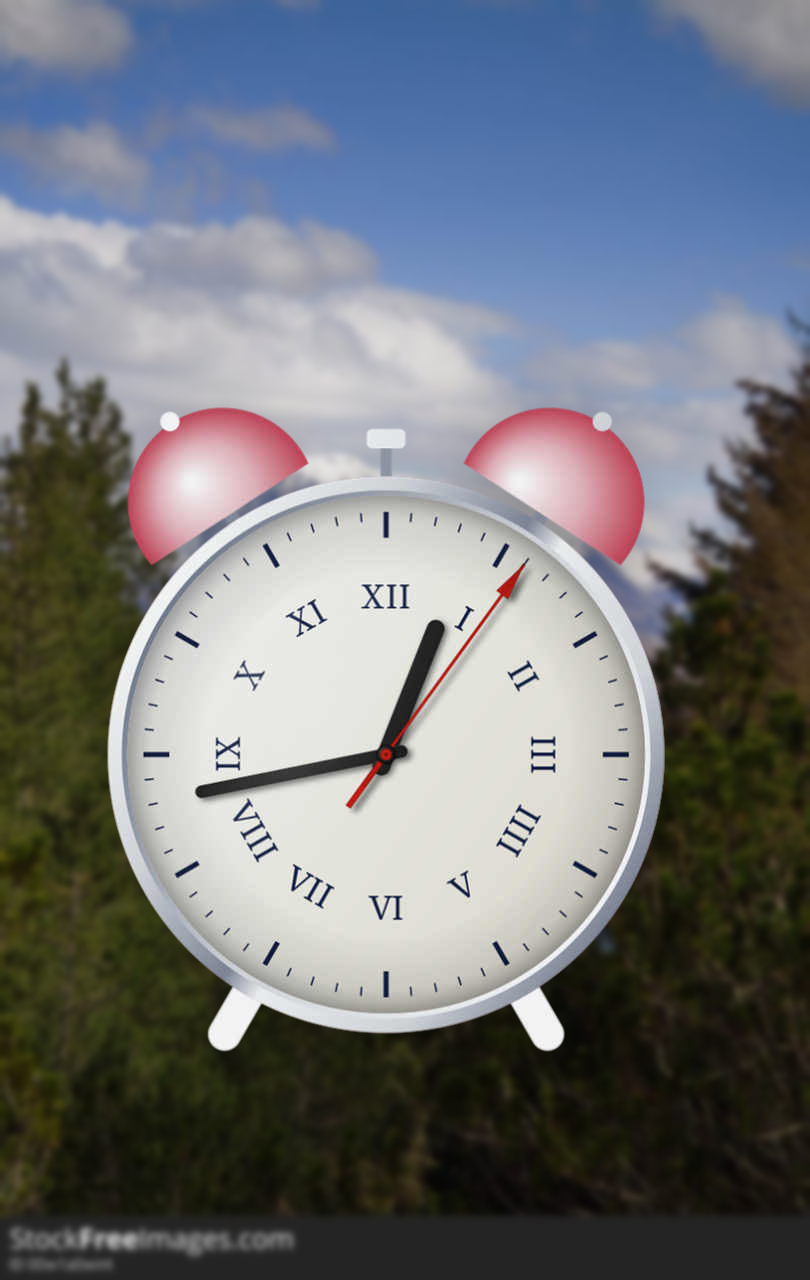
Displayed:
12:43:06
